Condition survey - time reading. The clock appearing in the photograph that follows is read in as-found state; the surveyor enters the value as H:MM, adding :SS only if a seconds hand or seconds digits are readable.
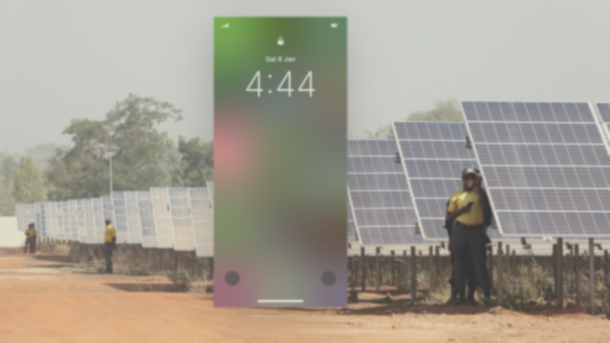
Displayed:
4:44
